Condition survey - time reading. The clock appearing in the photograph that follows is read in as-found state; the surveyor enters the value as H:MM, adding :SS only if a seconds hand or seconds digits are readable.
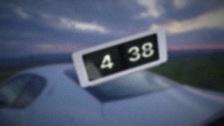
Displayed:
4:38
